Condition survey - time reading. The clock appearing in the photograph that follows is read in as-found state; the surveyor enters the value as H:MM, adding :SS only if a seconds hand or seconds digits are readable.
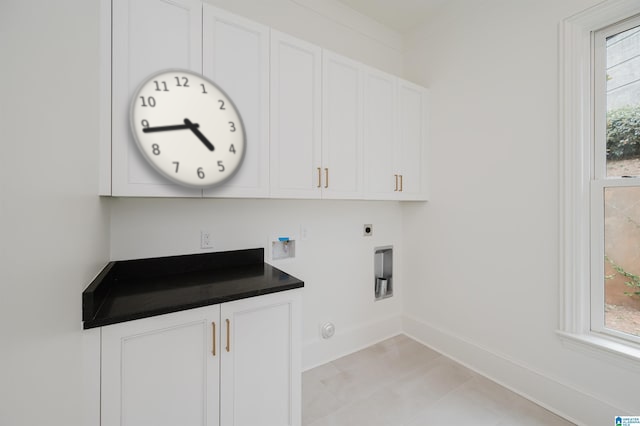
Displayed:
4:44
